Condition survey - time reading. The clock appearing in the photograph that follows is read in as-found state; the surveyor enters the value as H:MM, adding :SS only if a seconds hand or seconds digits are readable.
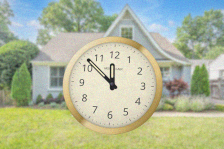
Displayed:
11:52
